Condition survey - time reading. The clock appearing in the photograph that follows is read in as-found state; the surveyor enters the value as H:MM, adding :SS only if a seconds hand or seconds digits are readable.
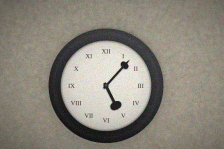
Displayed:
5:07
